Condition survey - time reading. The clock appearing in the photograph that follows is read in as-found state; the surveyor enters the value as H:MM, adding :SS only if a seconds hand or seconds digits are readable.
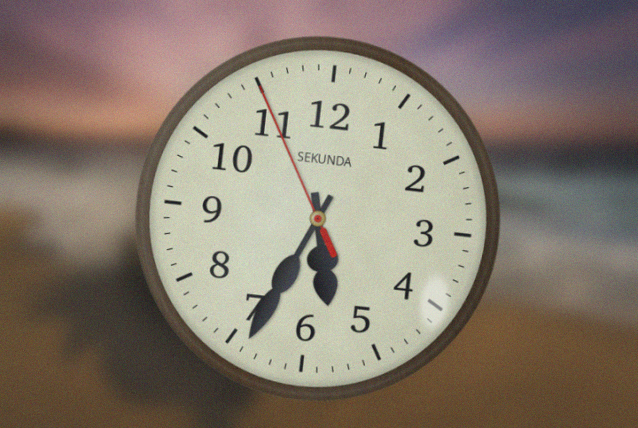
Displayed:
5:33:55
